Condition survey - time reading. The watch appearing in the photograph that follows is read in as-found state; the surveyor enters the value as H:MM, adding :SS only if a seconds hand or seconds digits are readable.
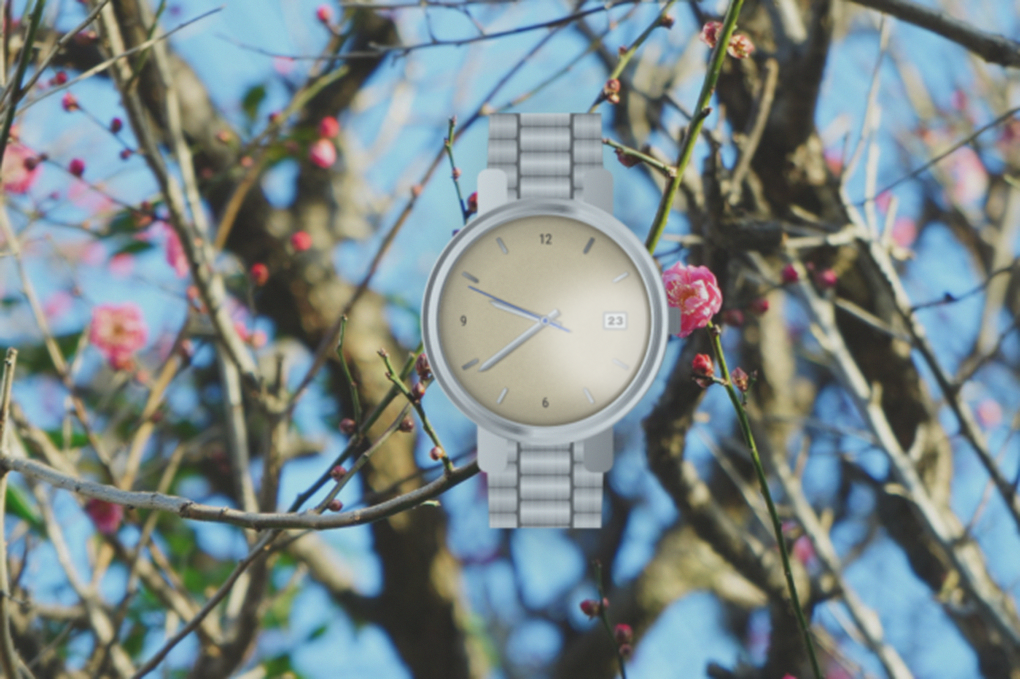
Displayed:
9:38:49
